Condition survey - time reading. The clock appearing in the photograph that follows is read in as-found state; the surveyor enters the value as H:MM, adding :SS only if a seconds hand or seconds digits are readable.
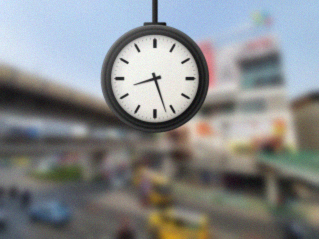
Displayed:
8:27
